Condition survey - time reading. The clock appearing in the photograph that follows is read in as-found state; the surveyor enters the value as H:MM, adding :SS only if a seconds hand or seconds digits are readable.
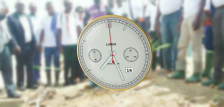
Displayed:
7:27
